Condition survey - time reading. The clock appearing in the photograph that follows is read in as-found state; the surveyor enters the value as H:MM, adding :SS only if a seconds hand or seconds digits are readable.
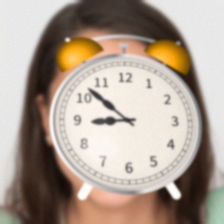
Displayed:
8:52
